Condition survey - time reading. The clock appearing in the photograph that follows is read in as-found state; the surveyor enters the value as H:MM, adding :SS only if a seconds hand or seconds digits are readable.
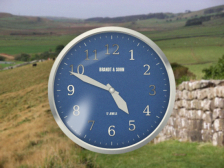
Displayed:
4:49
